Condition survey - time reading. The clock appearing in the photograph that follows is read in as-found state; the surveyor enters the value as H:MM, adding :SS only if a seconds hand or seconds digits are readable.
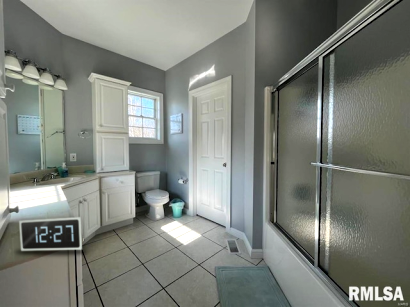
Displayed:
12:27
